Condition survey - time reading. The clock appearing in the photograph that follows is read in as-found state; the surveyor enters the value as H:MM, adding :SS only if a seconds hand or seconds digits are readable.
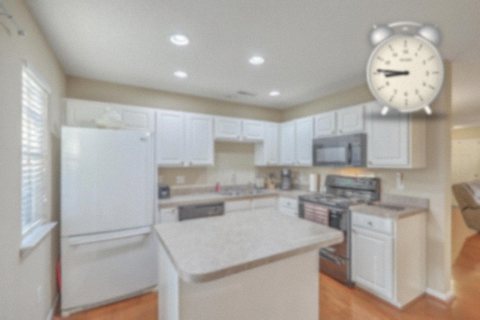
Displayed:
8:46
